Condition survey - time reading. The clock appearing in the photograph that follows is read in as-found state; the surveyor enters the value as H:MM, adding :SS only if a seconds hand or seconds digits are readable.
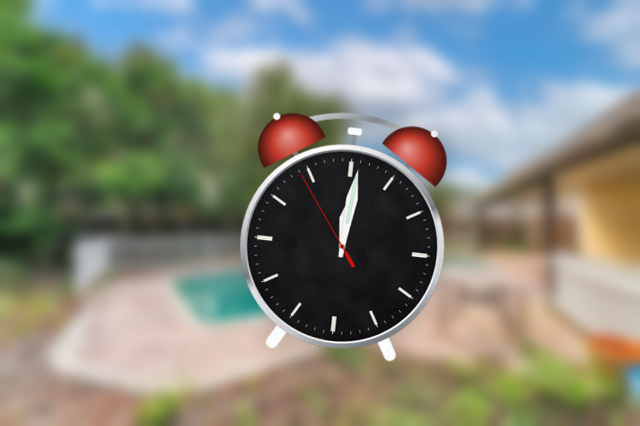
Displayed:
12:00:54
